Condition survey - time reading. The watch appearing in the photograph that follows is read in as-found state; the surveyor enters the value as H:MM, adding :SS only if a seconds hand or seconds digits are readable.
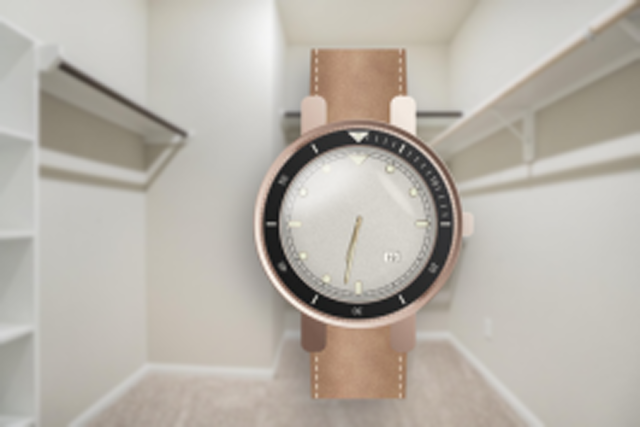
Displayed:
6:32
